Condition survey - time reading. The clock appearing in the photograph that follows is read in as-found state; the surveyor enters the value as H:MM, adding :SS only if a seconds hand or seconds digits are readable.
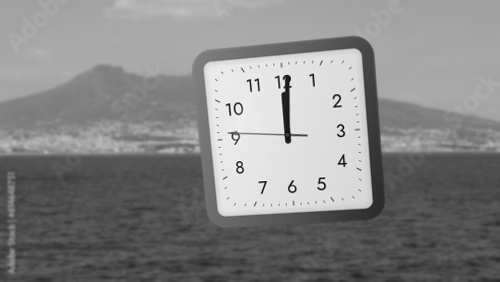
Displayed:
12:00:46
